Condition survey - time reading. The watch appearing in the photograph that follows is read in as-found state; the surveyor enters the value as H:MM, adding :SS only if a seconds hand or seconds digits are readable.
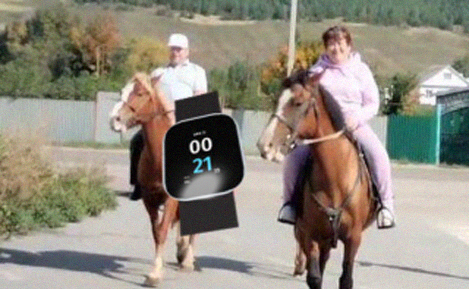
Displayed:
0:21
